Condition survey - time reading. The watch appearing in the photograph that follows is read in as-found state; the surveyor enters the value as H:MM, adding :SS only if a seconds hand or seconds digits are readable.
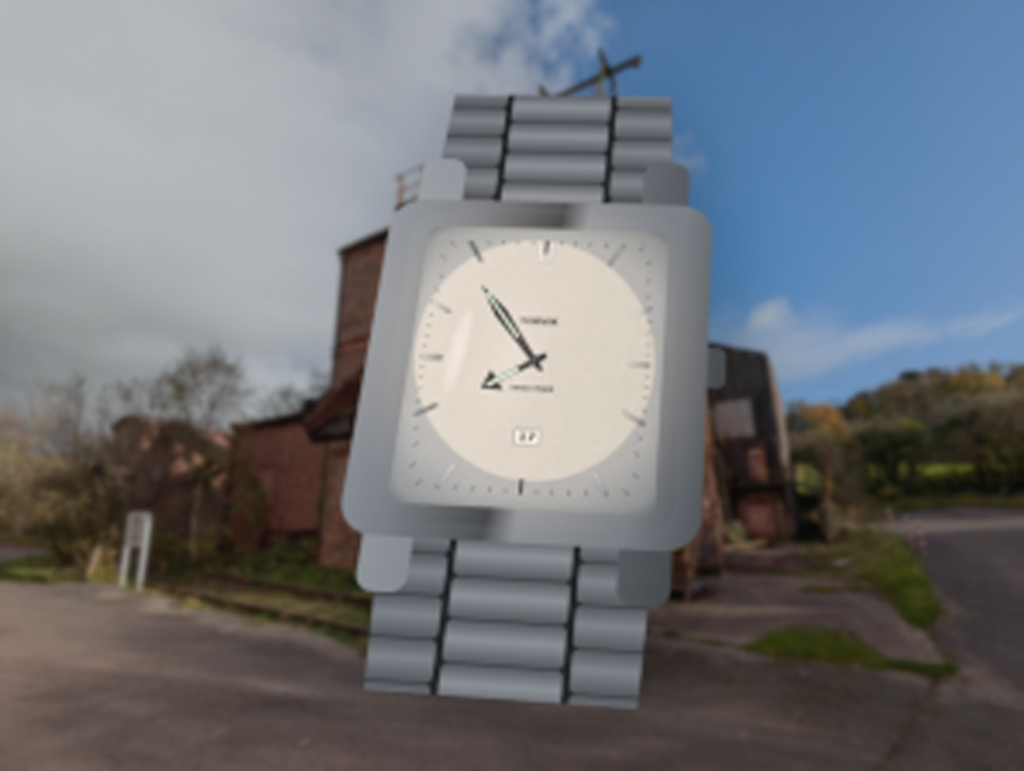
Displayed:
7:54
